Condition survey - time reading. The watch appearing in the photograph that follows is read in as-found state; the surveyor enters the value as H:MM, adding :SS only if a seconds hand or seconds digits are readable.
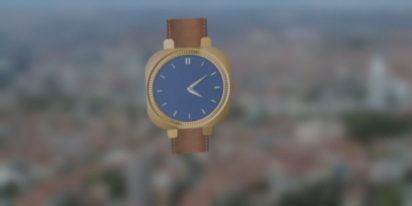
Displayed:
4:09
